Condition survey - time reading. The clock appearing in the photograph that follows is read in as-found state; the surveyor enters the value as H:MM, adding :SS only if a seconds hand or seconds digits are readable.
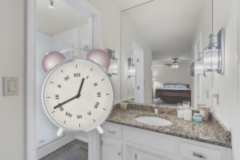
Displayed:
12:41
